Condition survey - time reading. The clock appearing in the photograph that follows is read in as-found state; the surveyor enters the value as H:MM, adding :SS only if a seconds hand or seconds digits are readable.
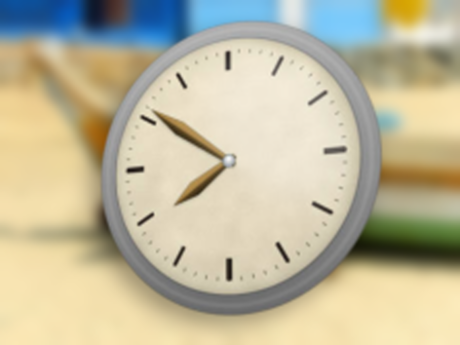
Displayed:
7:51
